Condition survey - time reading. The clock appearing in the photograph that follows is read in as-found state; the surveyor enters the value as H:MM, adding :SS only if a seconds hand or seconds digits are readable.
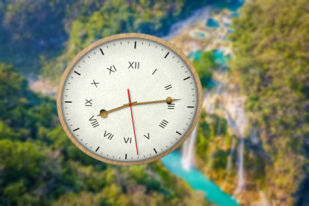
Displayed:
8:13:28
